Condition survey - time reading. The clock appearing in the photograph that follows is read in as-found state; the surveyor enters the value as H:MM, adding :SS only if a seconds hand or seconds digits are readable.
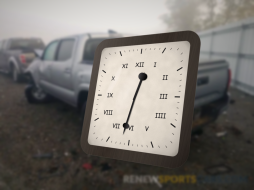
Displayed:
12:32
